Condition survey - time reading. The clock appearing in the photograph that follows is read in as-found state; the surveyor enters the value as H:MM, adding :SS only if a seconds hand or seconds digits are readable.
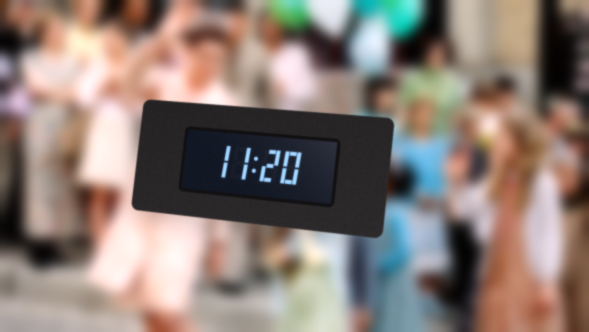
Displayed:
11:20
